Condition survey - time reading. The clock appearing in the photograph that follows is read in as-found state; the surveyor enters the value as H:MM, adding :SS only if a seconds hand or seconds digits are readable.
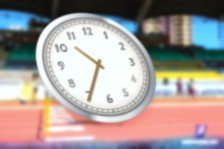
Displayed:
10:35
